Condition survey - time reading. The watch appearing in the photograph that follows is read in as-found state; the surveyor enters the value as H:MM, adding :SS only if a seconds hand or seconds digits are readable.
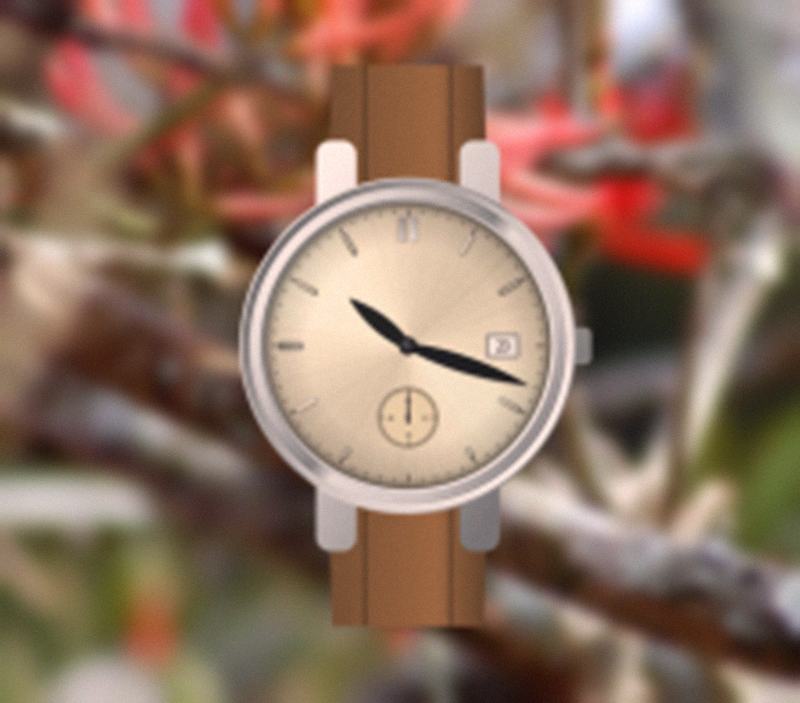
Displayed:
10:18
